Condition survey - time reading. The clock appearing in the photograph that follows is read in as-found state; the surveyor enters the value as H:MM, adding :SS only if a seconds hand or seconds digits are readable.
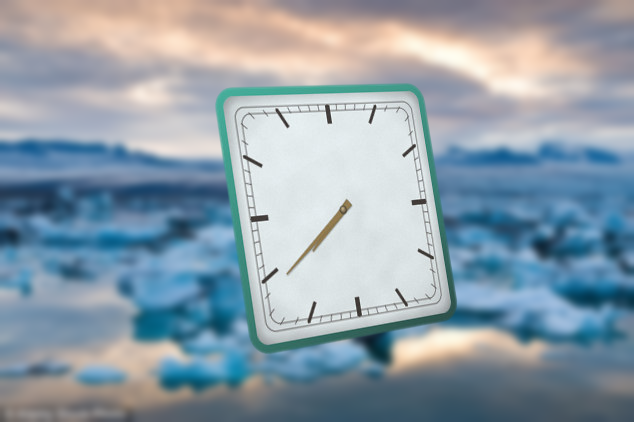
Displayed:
7:39
